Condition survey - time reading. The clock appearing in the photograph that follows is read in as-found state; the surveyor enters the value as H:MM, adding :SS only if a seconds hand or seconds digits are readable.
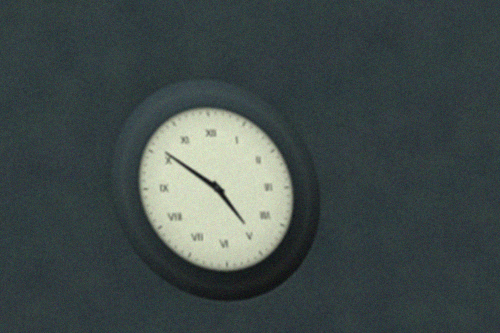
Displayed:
4:51
